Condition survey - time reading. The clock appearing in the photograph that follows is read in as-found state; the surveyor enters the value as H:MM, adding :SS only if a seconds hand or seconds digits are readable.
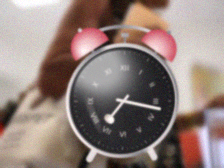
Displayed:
7:17
